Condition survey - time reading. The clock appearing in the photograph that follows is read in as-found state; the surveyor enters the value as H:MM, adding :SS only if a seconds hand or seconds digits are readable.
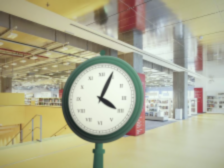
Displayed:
4:04
